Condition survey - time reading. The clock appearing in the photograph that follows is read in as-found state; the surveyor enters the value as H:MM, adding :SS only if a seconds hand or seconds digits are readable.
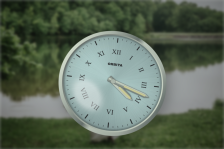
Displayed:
4:18
